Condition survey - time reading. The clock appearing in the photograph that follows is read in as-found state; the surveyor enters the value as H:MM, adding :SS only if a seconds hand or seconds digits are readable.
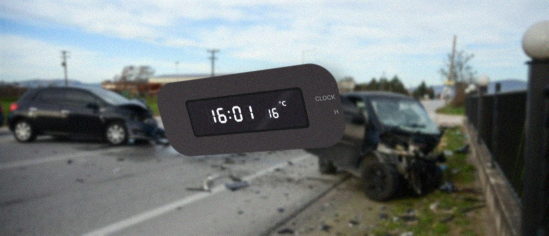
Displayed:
16:01
